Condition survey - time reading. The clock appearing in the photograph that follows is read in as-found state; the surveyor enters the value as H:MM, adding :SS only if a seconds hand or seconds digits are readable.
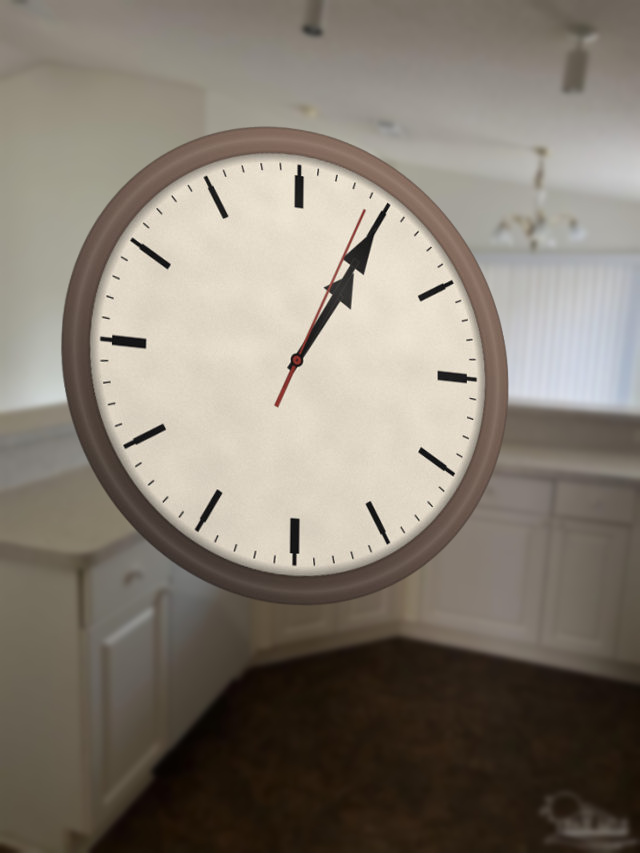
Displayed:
1:05:04
